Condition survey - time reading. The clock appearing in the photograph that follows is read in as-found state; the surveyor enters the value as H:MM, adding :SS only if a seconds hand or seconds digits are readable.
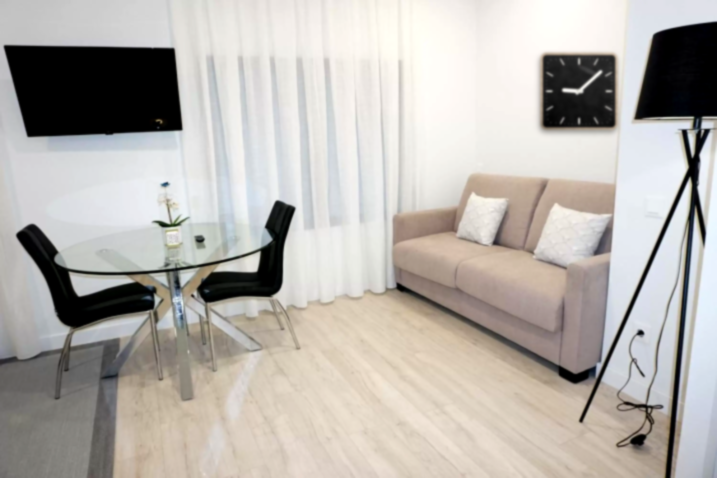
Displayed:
9:08
